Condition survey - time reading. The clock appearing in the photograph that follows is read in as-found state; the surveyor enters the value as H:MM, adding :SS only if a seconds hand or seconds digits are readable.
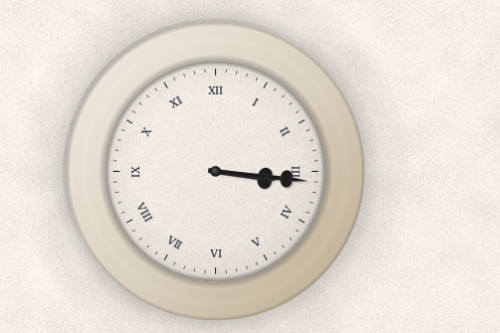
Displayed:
3:16
